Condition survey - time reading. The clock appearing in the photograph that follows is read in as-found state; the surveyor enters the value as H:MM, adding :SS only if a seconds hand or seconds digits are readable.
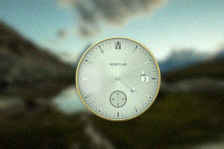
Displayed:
4:13
